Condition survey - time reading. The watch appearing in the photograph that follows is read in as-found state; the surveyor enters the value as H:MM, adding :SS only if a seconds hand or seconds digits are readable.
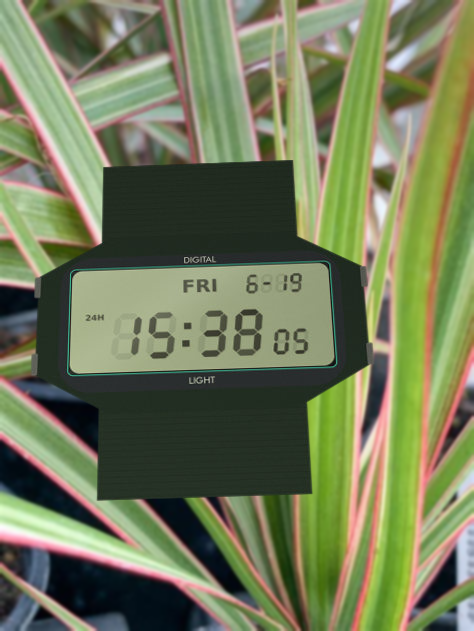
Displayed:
15:38:05
